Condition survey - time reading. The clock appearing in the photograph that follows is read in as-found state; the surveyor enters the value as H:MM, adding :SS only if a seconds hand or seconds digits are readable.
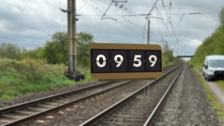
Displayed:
9:59
